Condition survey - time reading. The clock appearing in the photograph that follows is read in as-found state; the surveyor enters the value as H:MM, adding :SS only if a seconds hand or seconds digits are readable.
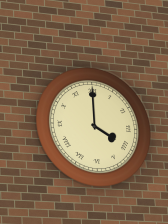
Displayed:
4:00
